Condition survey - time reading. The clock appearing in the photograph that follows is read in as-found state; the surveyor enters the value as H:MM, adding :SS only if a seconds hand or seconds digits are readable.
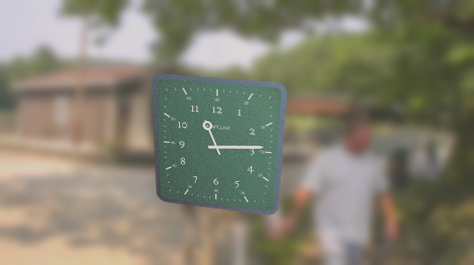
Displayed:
11:14
